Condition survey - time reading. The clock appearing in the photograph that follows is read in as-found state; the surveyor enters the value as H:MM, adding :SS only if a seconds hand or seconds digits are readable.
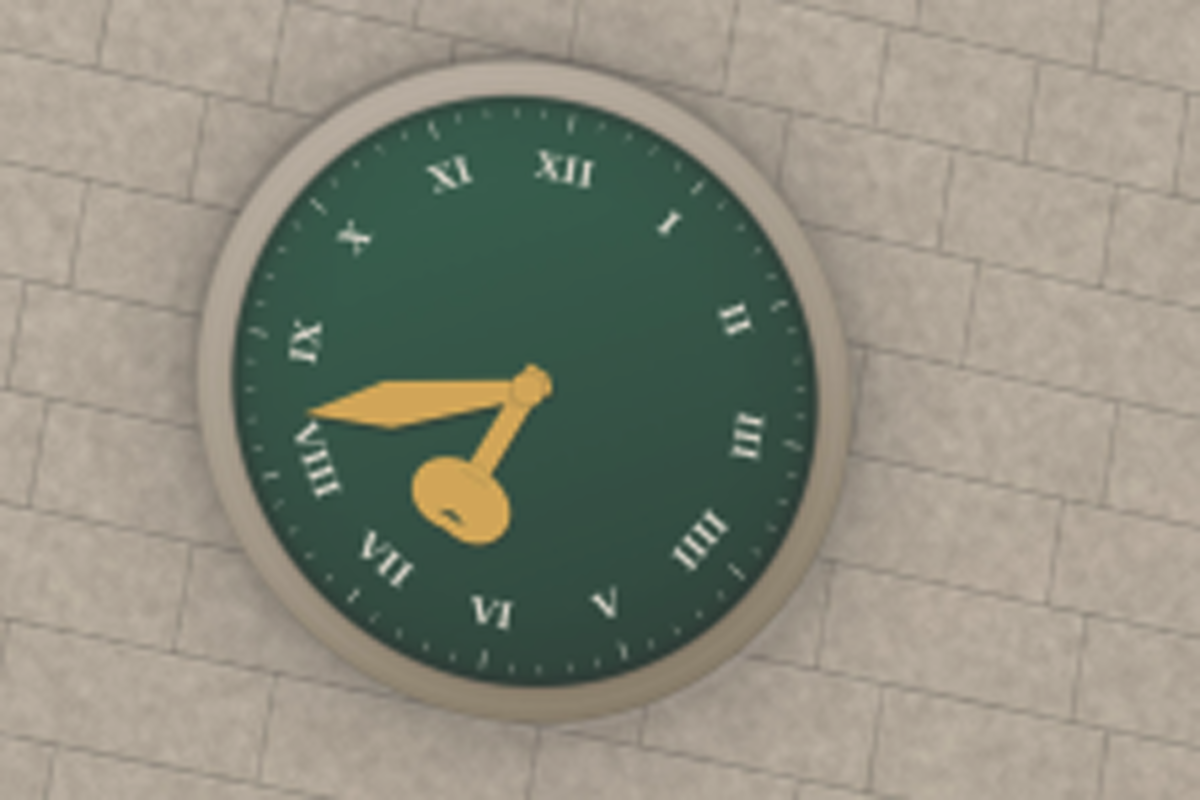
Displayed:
6:42
